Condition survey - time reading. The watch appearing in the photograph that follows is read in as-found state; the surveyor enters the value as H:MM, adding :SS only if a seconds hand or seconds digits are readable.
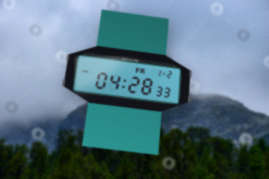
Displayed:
4:28:33
